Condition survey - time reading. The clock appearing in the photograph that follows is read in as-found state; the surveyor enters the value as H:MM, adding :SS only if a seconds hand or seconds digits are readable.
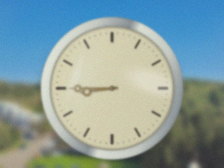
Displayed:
8:45
